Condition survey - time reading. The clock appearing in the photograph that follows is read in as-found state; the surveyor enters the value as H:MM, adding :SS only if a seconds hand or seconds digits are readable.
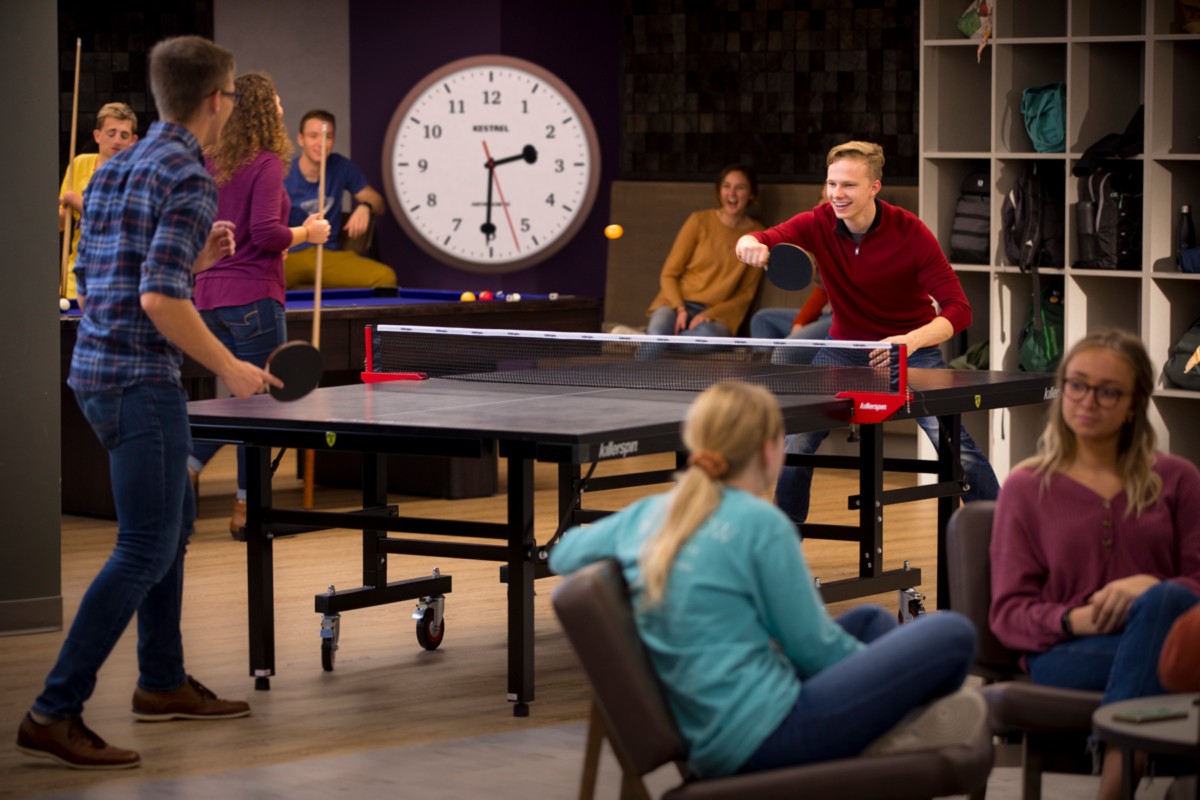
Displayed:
2:30:27
